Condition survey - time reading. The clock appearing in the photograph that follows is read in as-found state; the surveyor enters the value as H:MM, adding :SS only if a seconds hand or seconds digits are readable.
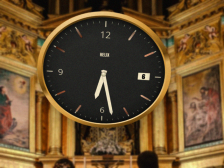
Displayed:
6:28
